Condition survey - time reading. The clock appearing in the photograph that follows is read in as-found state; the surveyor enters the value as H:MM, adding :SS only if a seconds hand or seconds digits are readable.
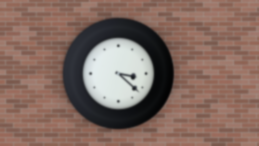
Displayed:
3:22
